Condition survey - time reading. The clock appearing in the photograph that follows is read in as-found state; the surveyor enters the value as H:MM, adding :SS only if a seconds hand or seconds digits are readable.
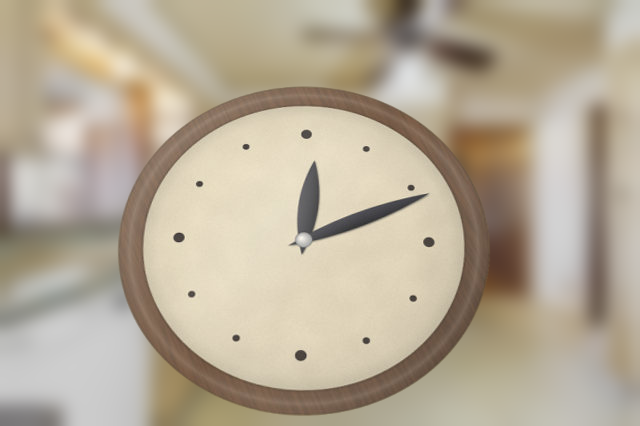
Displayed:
12:11
